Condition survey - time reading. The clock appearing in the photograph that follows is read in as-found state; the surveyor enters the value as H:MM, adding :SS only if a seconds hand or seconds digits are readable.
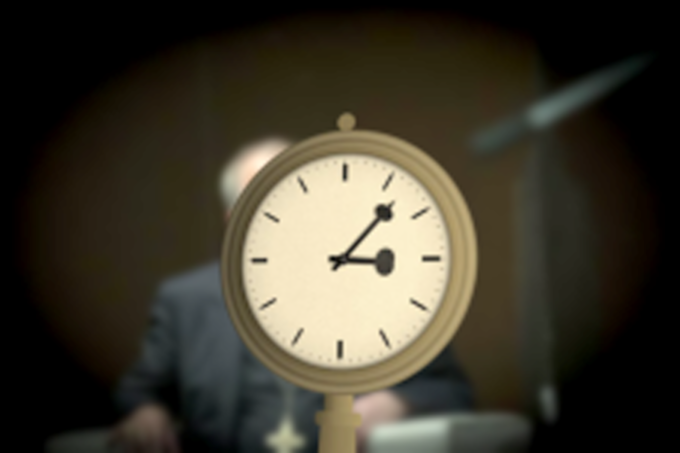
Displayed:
3:07
